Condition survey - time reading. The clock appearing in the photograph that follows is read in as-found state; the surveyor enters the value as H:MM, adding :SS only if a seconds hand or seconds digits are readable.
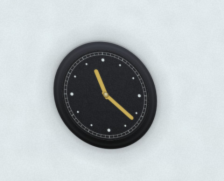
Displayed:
11:22
